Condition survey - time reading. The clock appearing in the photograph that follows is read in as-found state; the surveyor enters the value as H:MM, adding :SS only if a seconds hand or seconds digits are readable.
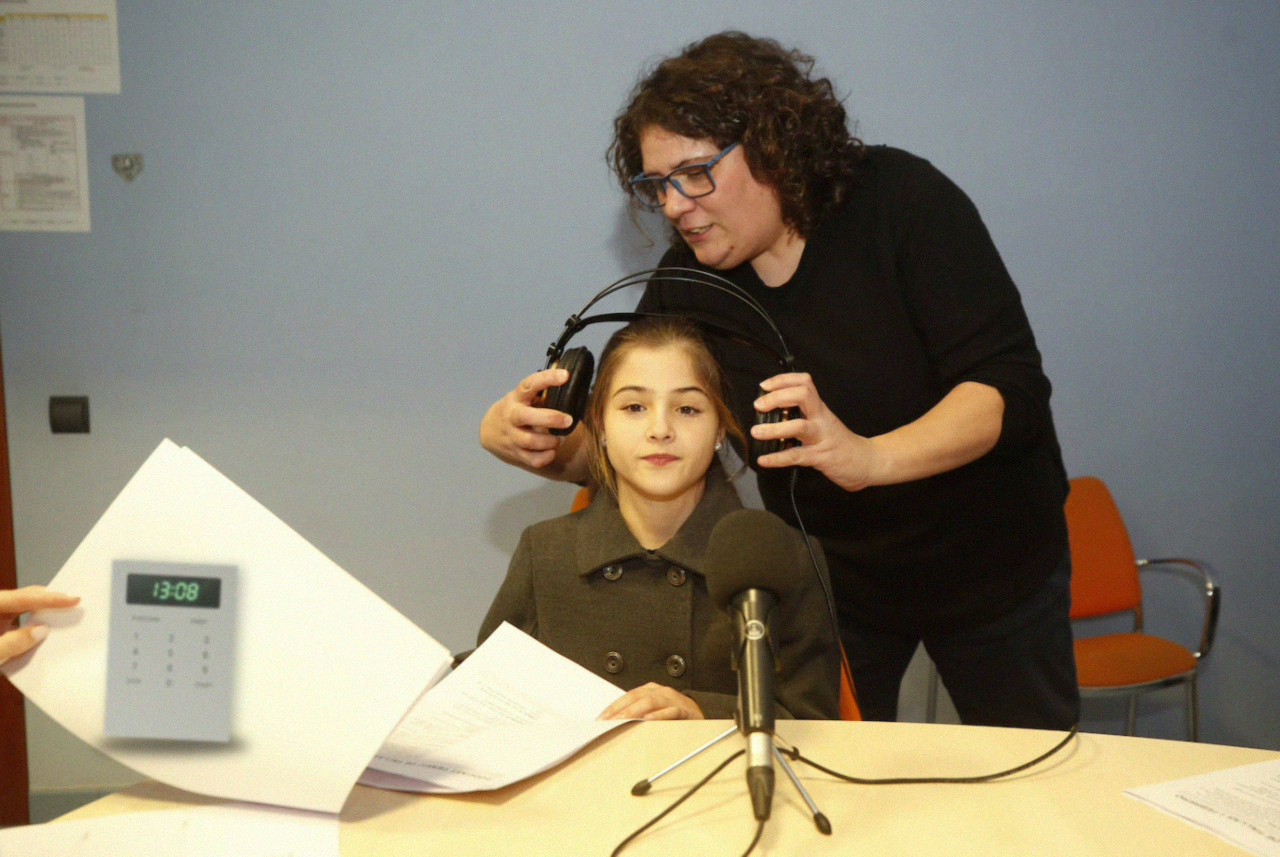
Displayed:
13:08
